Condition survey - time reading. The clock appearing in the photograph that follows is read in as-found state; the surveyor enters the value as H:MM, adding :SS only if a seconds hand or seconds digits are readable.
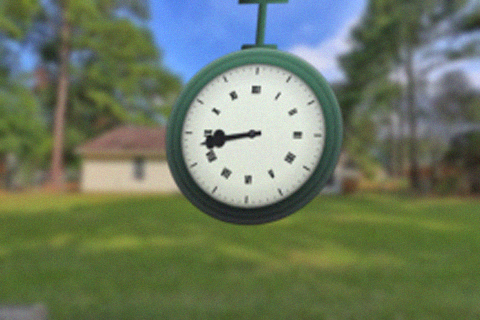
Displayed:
8:43
